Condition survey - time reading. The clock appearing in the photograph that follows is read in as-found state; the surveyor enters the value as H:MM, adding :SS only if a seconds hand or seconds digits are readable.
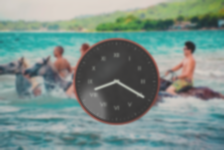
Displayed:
8:20
